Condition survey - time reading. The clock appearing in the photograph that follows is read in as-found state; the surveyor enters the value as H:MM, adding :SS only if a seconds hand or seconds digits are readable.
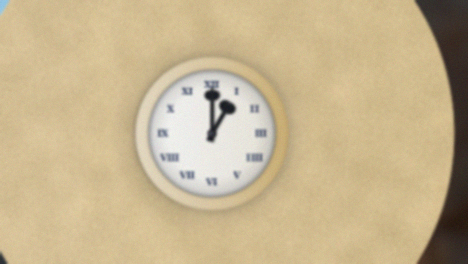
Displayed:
1:00
